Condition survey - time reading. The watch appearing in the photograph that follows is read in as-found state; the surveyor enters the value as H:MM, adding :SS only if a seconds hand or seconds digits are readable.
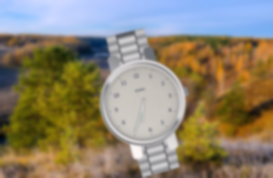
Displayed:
6:35
